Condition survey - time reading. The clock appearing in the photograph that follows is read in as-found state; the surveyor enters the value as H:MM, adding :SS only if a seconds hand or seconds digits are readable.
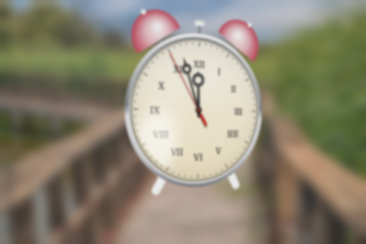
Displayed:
11:56:55
